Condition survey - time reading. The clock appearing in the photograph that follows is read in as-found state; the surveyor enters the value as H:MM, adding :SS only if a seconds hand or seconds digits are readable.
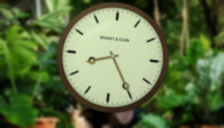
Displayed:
8:25
